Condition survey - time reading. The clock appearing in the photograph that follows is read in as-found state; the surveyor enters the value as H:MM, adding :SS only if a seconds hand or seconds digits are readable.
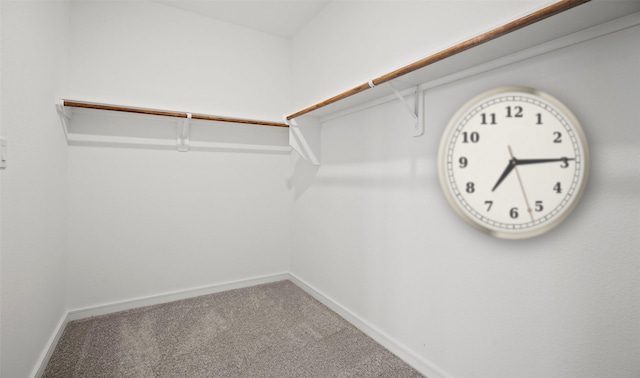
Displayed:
7:14:27
